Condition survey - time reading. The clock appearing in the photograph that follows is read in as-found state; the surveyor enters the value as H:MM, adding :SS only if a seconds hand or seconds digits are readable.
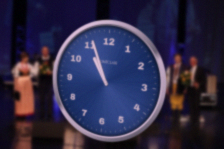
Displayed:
10:56
